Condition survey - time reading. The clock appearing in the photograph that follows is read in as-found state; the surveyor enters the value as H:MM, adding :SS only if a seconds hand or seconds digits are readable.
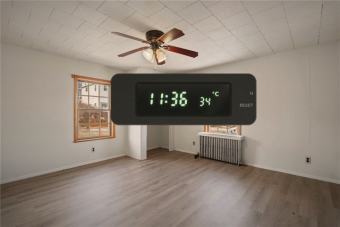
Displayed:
11:36
